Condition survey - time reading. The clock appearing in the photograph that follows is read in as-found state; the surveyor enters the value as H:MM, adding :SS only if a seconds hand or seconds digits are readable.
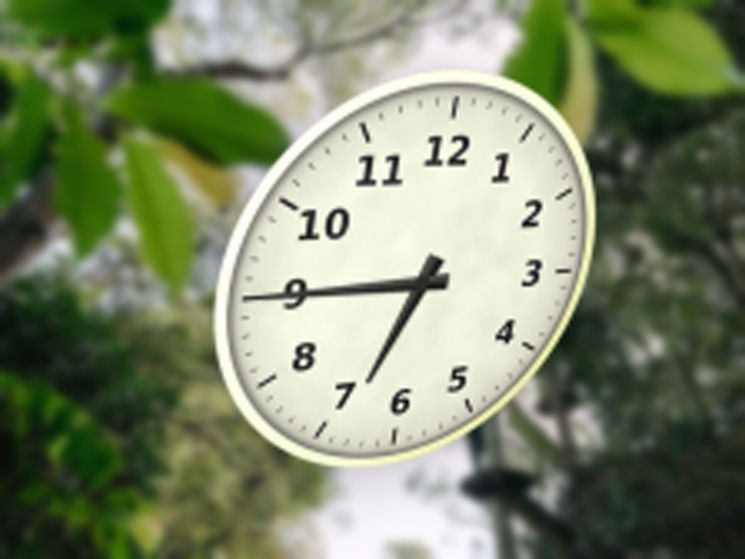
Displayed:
6:45
